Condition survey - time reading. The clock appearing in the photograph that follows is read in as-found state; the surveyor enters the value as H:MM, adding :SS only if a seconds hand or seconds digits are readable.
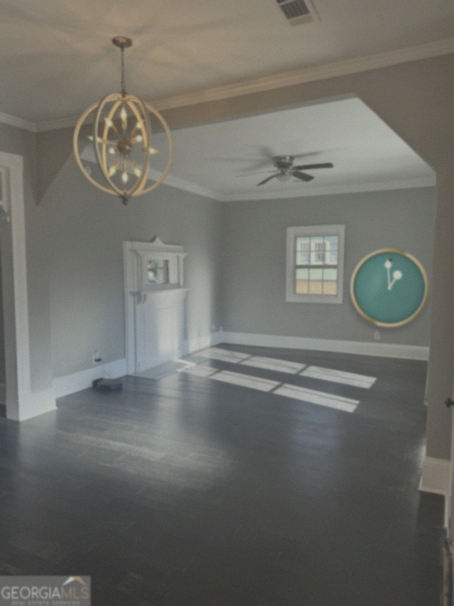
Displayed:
12:59
